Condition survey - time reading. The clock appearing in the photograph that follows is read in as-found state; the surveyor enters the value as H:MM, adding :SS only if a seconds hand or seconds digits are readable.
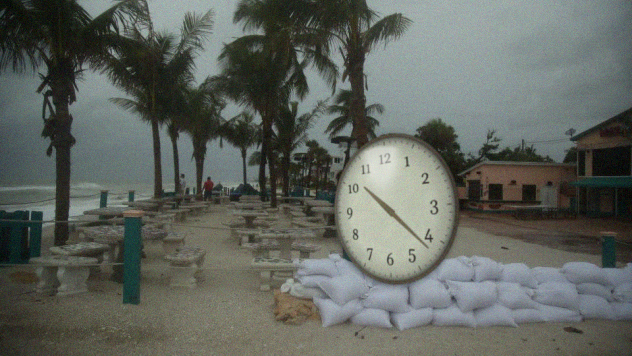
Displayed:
10:22
